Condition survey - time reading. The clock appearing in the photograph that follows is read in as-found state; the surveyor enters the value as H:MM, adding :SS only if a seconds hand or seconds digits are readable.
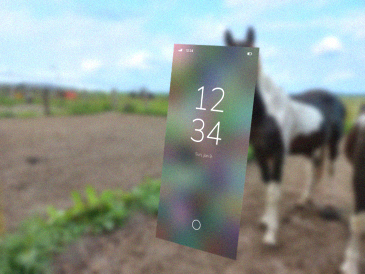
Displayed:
12:34
